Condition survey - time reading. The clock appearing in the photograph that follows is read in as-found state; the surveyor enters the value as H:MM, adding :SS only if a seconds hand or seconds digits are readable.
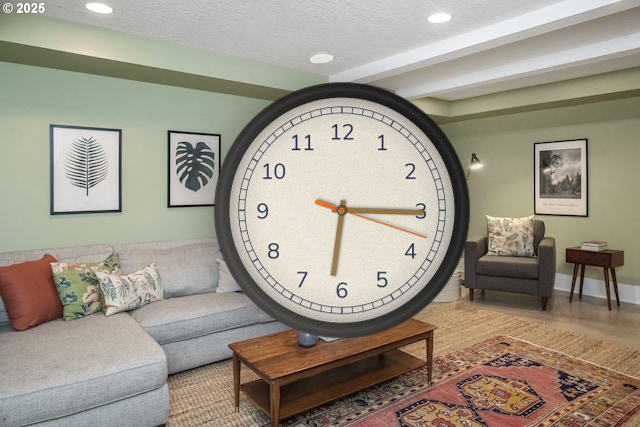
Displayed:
6:15:18
